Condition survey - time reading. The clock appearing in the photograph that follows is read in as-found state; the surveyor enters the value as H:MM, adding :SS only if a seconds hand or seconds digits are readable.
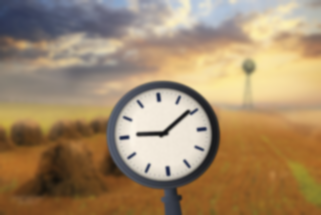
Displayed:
9:09
